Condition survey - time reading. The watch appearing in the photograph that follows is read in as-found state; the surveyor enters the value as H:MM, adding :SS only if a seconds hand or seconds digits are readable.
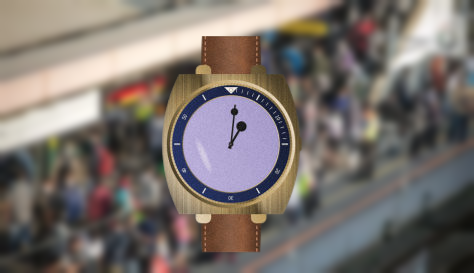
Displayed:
1:01
